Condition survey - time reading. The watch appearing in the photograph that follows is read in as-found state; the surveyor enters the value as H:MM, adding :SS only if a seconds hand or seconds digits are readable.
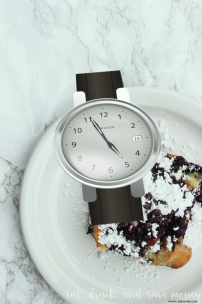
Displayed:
4:56
